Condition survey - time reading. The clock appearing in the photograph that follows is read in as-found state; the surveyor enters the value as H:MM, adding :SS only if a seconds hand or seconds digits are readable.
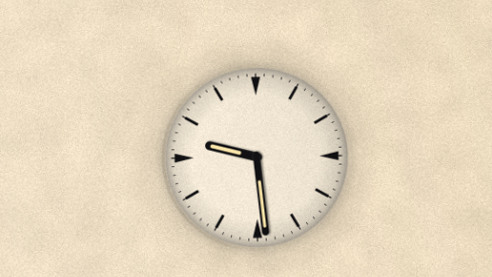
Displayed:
9:29
